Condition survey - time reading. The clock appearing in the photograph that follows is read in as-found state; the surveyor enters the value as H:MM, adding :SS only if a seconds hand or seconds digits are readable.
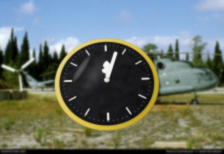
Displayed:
12:03
